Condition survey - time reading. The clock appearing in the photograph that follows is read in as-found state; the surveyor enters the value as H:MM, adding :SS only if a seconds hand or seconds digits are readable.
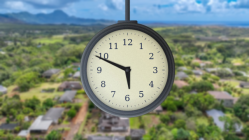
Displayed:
5:49
